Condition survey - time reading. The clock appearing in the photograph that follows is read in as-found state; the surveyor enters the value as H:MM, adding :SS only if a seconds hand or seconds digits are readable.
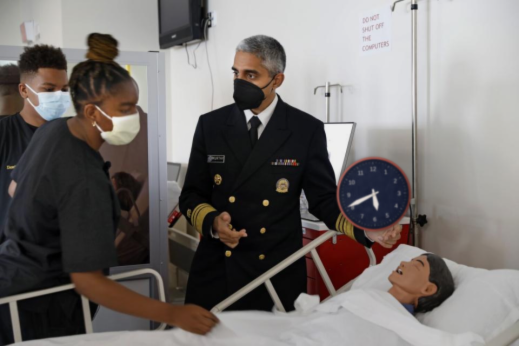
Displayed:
5:41
